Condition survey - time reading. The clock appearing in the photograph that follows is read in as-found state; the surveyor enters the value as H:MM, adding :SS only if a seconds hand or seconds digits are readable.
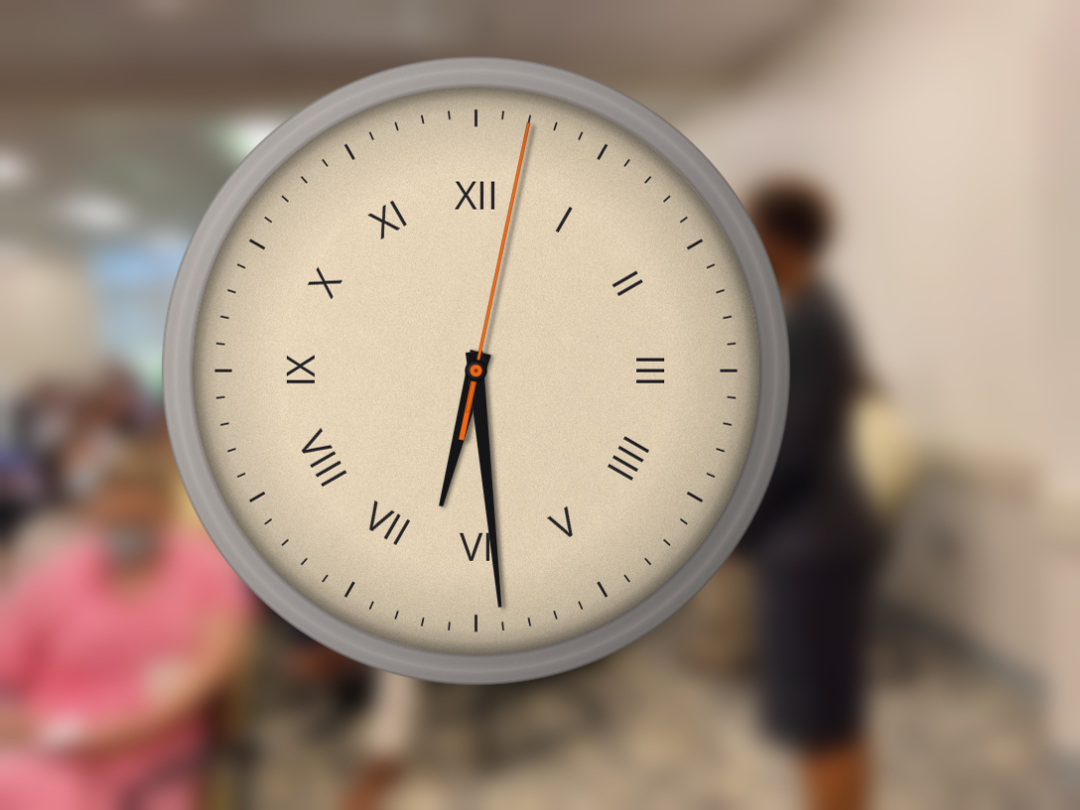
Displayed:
6:29:02
